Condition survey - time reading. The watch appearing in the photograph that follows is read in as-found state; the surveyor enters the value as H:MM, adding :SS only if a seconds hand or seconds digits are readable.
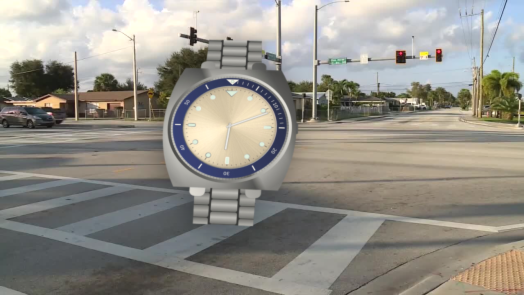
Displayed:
6:11
